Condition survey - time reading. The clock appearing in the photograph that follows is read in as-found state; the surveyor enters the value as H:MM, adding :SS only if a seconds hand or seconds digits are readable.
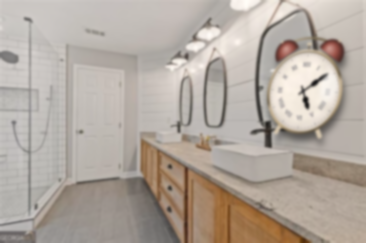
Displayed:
5:09
